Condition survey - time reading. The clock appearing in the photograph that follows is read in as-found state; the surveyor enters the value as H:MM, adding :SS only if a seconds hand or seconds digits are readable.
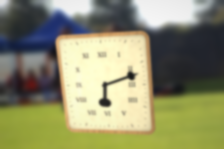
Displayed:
6:12
